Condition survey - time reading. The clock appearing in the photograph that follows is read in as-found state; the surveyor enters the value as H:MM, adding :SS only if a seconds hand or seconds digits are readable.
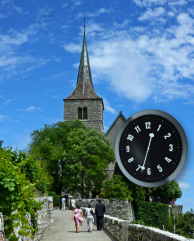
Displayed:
12:33
